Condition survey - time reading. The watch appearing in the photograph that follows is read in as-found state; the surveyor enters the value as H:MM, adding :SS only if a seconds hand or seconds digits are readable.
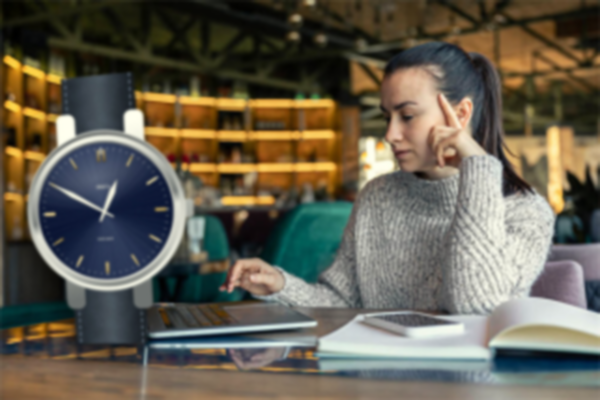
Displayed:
12:50
